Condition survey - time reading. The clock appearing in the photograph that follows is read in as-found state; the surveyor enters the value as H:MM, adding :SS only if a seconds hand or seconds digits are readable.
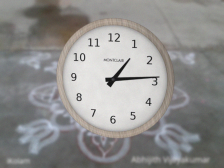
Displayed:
1:14
